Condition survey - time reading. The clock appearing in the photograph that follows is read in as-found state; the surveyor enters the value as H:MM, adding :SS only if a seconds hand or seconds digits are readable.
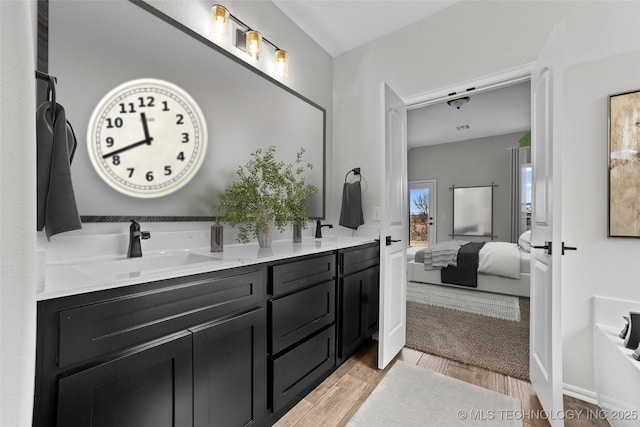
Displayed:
11:42
